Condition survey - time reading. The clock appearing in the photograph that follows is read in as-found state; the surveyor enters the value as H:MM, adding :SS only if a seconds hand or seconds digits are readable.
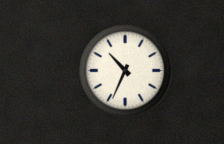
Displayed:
10:34
